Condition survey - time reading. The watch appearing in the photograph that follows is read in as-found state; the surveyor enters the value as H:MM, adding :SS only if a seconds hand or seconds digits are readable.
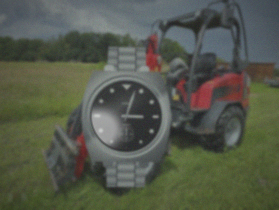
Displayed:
3:03
